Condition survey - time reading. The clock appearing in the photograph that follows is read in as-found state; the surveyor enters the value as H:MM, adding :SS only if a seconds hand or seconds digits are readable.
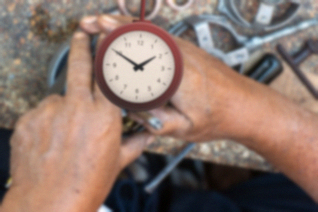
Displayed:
1:50
